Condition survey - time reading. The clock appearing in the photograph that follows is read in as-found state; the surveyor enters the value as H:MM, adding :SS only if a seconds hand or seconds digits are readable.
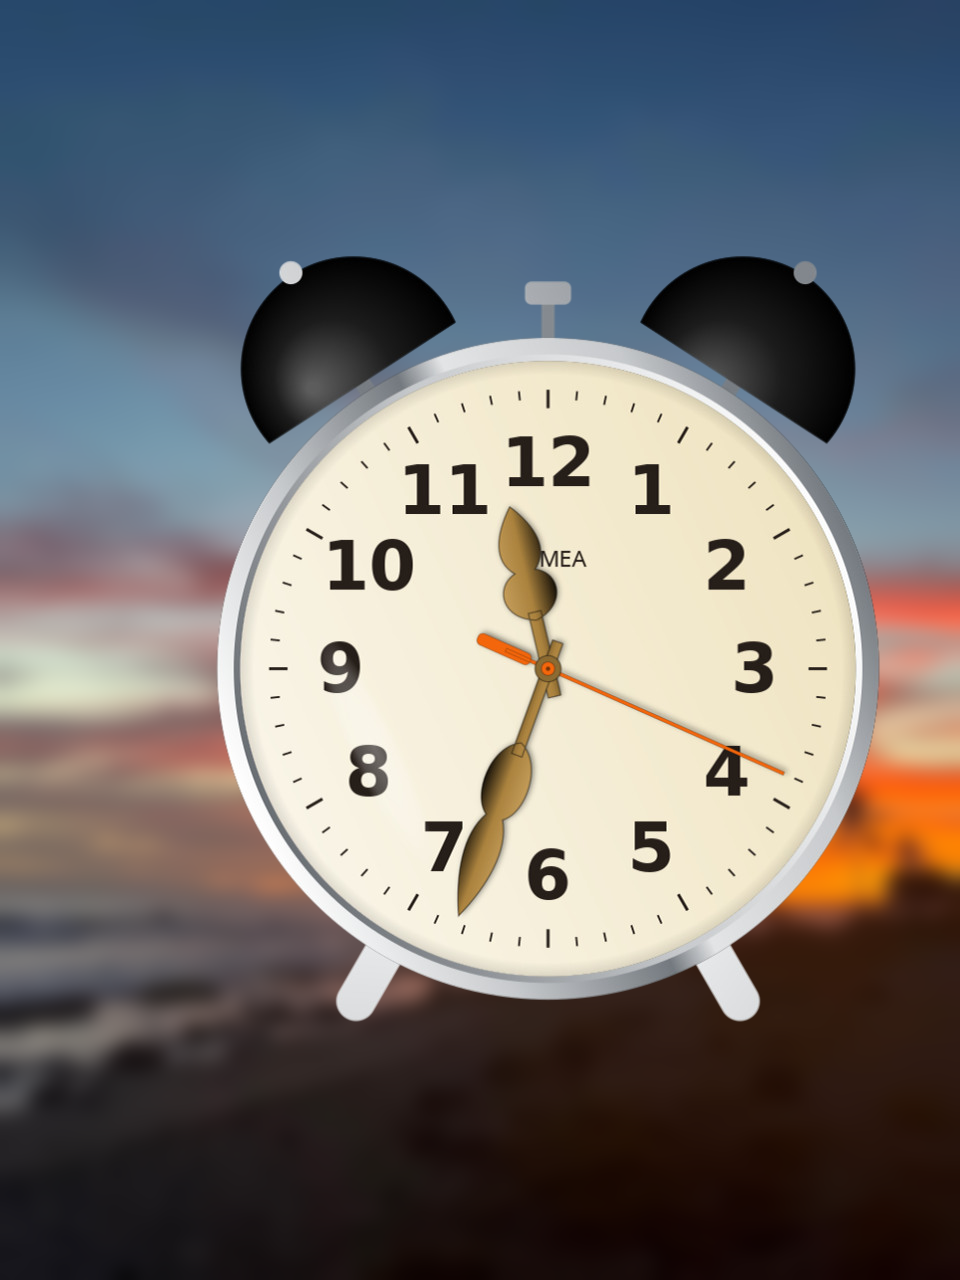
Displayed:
11:33:19
